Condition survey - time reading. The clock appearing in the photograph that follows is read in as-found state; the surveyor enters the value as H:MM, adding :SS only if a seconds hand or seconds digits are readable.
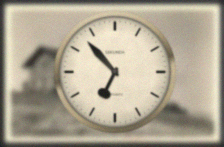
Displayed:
6:53
